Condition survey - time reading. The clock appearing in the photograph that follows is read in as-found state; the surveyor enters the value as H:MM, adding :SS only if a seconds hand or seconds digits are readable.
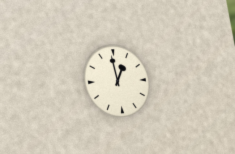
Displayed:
12:59
